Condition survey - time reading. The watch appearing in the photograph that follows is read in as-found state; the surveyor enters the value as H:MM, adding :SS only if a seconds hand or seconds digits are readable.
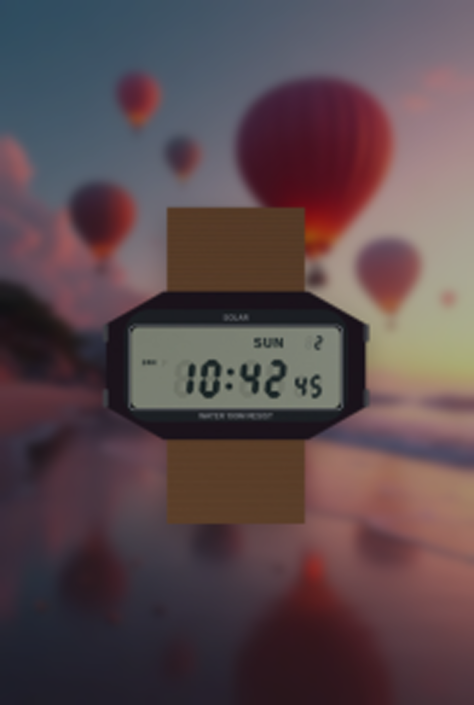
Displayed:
10:42:45
